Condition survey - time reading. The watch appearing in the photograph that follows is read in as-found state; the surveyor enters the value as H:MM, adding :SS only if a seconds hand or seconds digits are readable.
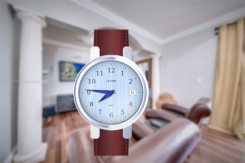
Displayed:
7:46
